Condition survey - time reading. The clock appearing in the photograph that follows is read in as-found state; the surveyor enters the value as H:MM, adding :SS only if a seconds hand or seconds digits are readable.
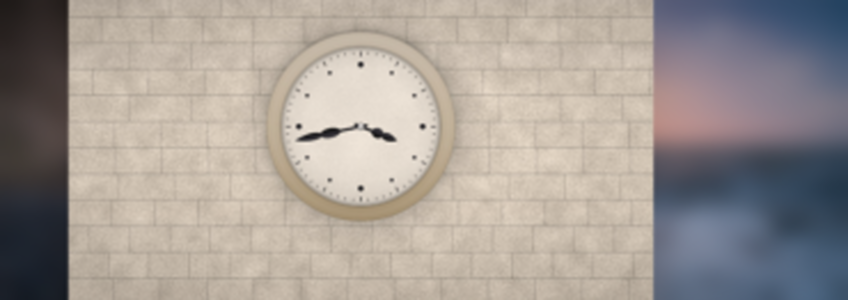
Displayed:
3:43
